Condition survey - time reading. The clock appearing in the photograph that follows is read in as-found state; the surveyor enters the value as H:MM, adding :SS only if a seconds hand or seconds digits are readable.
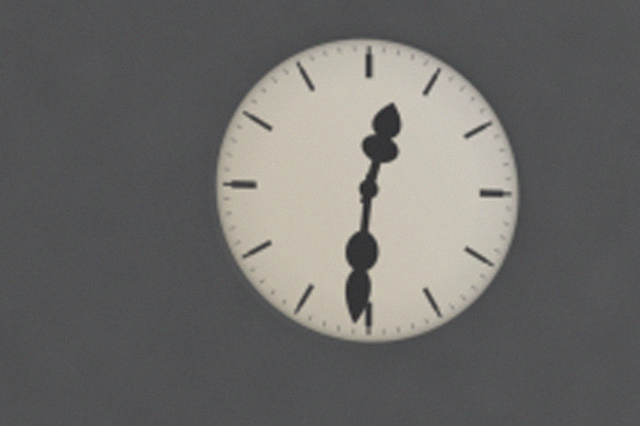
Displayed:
12:31
